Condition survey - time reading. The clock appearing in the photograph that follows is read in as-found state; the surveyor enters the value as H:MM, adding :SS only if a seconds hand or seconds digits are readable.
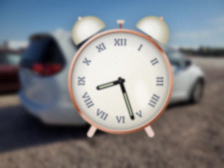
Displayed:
8:27
